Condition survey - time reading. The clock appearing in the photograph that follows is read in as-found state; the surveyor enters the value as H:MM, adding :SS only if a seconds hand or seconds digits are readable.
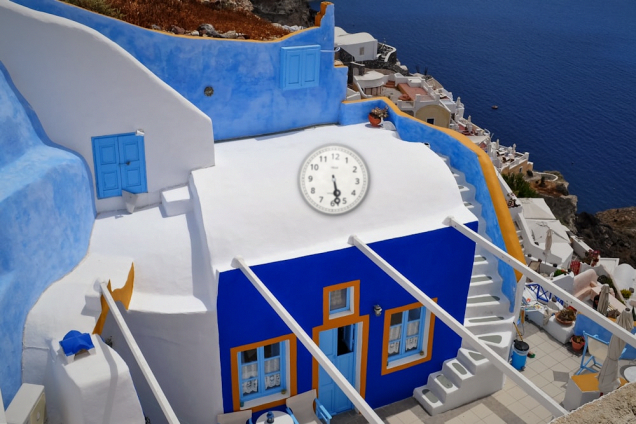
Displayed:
5:28
